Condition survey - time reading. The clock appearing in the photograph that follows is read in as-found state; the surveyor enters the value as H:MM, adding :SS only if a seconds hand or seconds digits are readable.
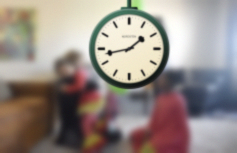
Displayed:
1:43
